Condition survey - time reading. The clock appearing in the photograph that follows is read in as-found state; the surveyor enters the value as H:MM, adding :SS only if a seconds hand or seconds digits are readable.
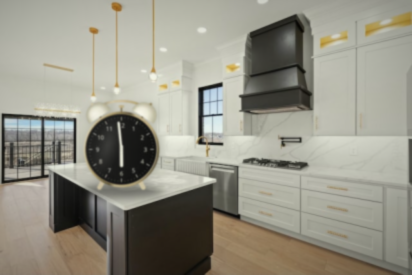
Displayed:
5:59
